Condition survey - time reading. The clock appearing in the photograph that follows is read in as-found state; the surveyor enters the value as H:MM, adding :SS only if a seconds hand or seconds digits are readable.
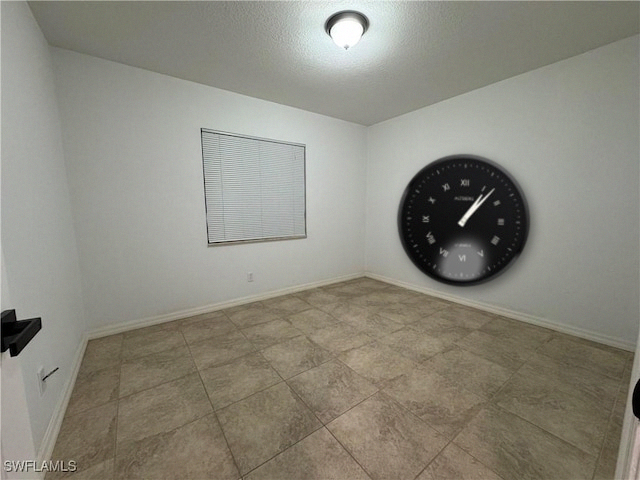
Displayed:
1:07
